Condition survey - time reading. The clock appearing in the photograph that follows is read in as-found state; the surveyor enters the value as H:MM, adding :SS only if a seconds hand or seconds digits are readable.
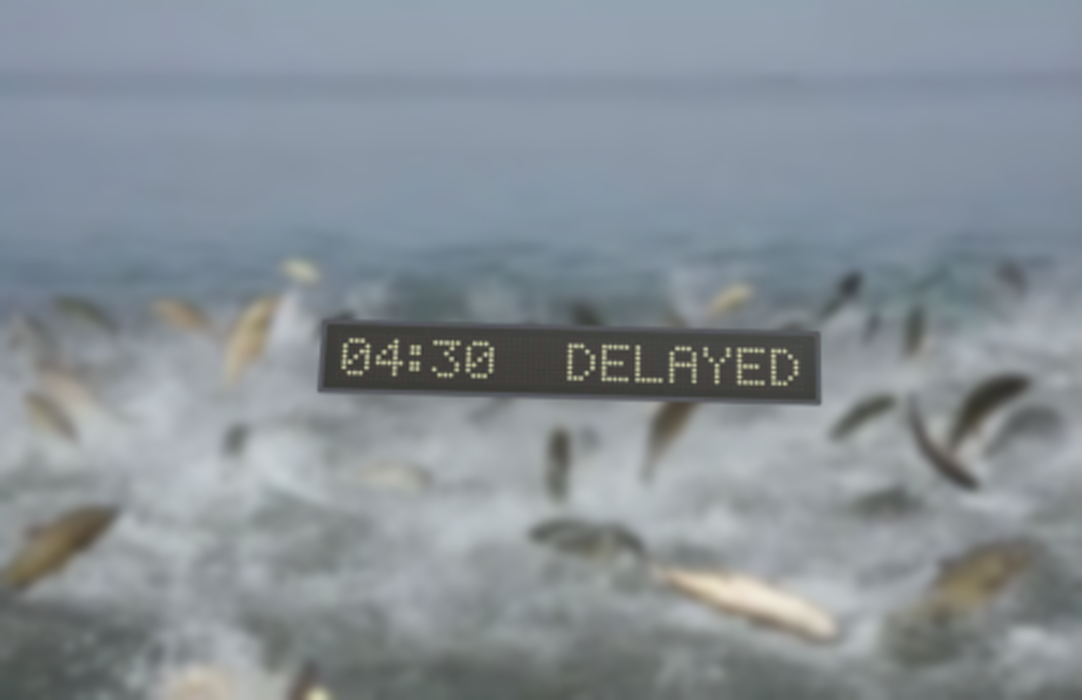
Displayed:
4:30
